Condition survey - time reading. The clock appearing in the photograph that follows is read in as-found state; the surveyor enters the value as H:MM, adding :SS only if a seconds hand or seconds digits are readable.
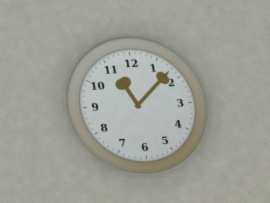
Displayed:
11:08
